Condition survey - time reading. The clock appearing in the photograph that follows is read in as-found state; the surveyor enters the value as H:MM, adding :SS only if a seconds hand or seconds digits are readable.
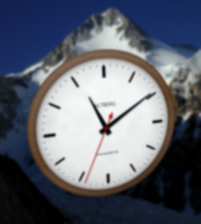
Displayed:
11:09:34
